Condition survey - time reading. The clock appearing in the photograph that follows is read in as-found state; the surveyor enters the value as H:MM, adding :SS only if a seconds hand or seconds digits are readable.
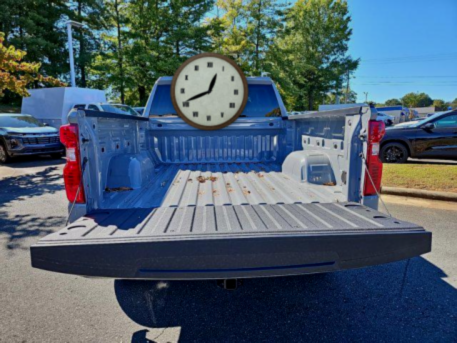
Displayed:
12:41
